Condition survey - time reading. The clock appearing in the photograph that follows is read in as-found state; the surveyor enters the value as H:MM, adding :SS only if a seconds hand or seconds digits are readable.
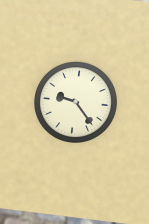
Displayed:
9:23
